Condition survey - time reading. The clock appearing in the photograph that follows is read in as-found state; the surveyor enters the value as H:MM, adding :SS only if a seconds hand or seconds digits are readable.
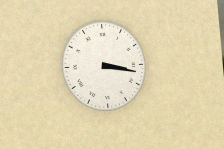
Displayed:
3:17
